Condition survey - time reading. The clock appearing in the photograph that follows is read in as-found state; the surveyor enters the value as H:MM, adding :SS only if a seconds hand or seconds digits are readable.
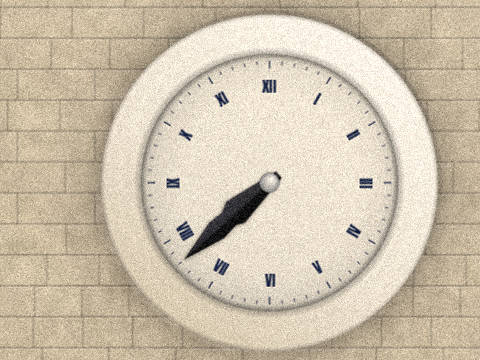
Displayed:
7:38
